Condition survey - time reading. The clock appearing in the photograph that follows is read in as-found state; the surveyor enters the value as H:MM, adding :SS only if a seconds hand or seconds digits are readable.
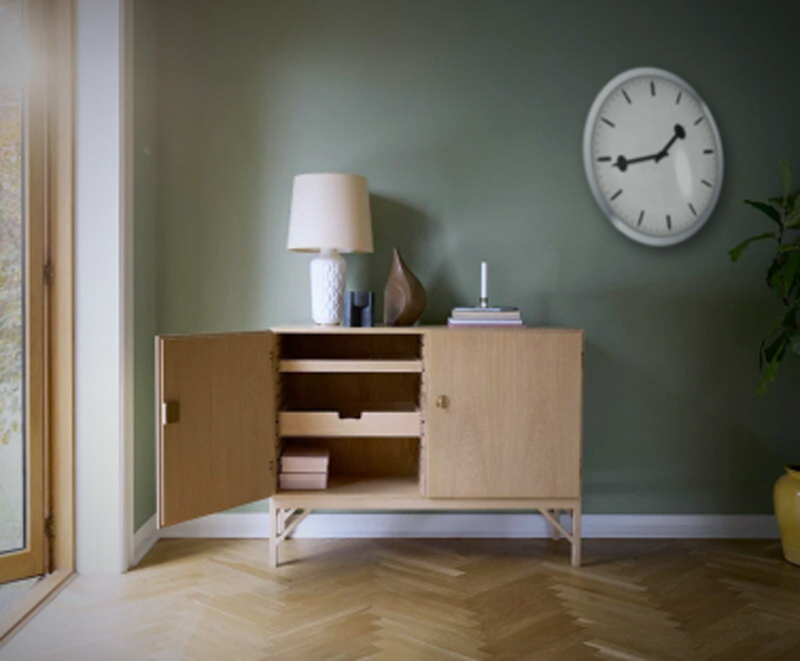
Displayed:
1:44
